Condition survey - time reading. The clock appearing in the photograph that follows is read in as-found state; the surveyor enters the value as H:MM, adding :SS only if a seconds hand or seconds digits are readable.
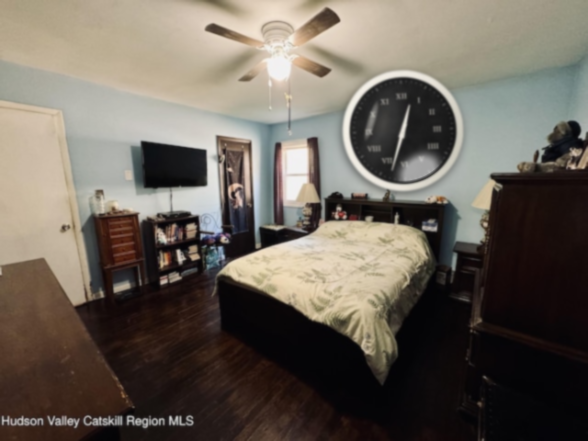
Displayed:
12:33
